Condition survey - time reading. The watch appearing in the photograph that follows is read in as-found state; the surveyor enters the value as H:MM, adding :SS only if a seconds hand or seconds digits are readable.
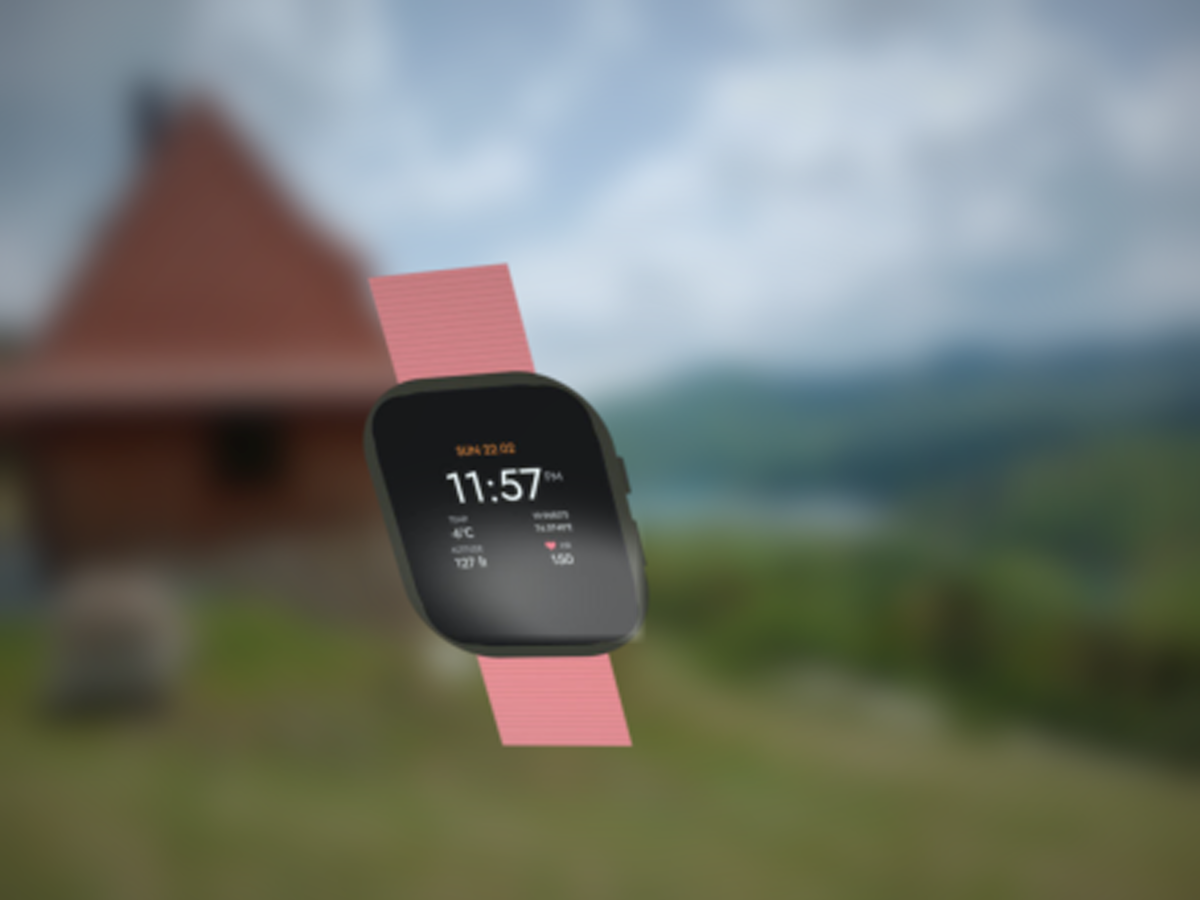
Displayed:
11:57
